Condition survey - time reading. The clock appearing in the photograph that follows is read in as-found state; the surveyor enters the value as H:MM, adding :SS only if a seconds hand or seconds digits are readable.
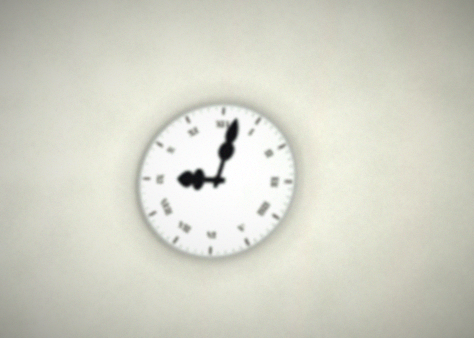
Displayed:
9:02
